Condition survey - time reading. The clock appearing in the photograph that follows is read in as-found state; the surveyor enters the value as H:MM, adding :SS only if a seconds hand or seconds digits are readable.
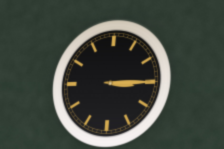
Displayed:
3:15
